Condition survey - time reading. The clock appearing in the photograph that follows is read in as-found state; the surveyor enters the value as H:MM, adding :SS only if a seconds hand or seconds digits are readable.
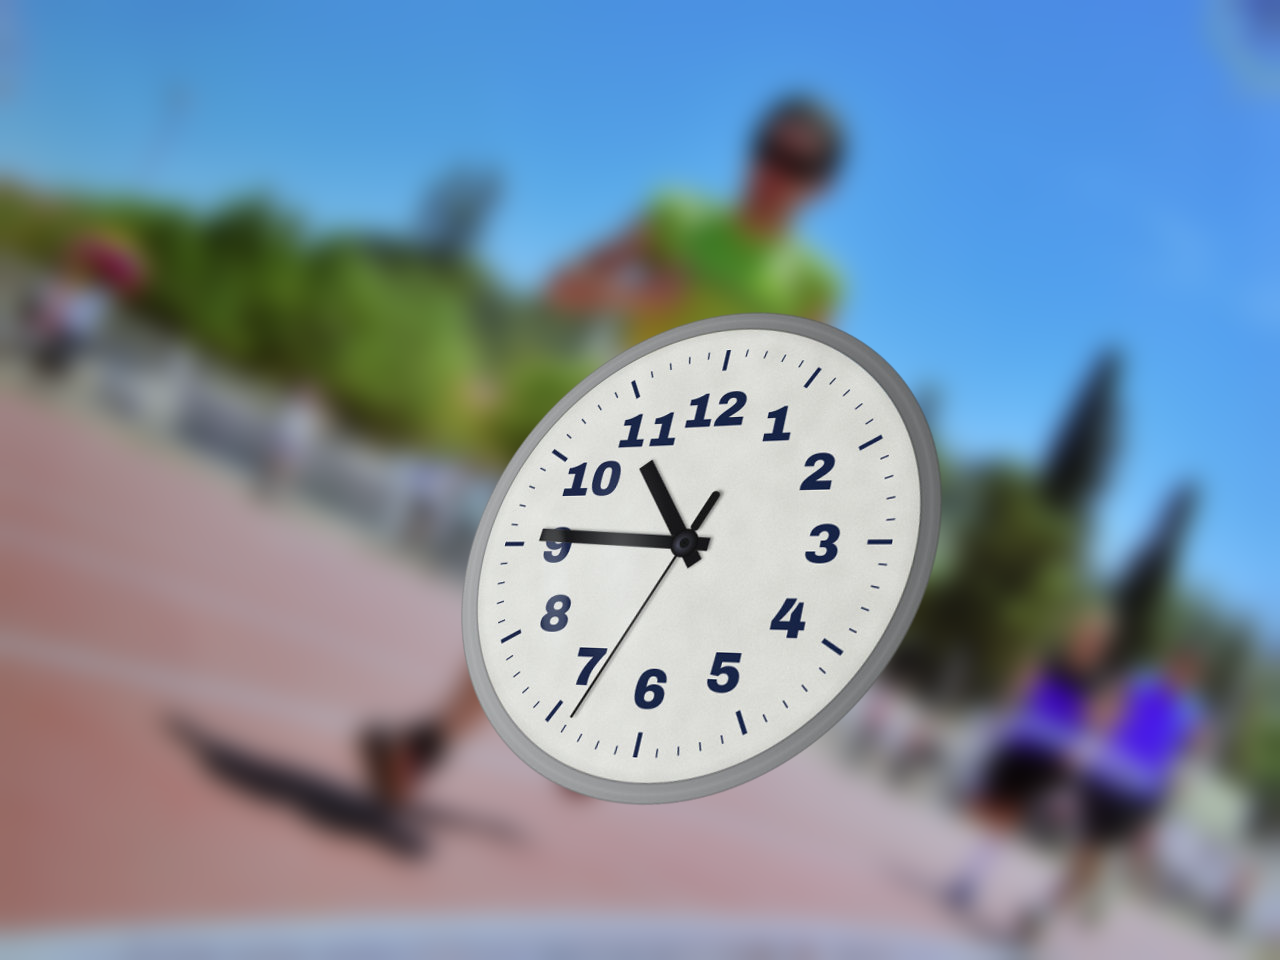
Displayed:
10:45:34
